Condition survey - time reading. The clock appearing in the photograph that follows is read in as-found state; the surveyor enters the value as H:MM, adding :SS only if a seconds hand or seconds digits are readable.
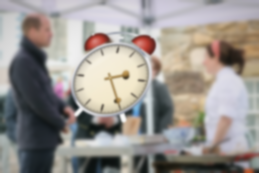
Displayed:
2:25
